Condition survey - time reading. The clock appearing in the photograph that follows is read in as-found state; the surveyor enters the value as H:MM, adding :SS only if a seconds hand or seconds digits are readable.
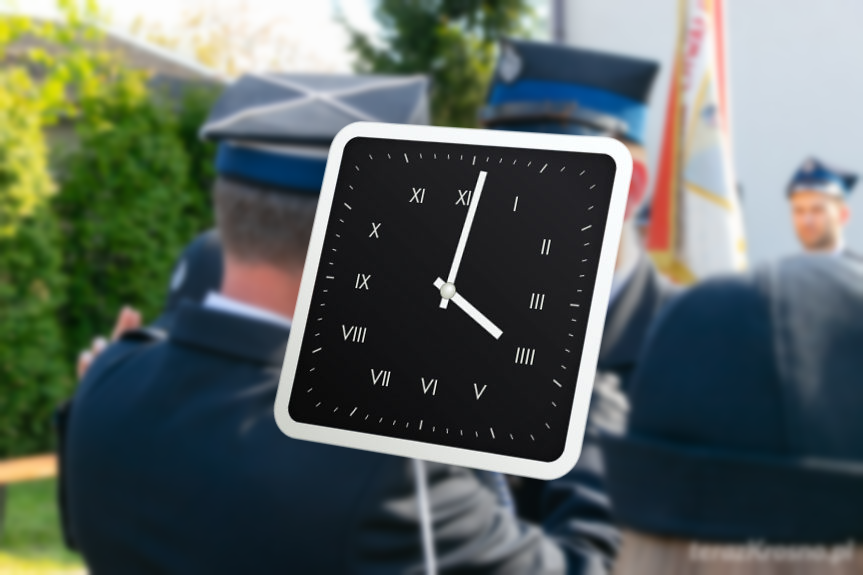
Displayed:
4:01
